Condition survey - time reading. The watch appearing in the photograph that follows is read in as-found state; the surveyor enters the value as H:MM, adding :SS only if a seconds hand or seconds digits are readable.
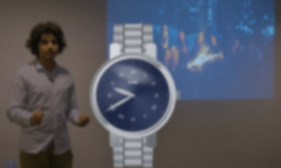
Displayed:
9:40
